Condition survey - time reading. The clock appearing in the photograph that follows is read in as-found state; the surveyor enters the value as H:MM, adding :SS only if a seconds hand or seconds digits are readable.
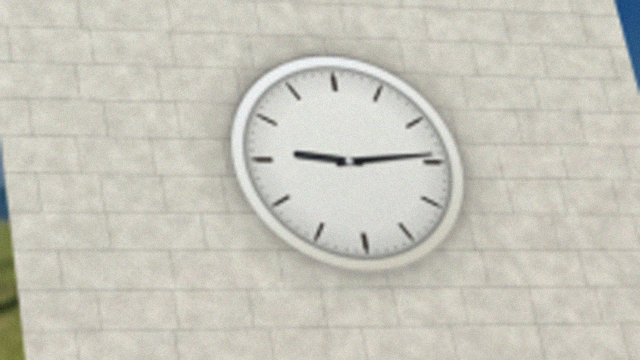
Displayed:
9:14
